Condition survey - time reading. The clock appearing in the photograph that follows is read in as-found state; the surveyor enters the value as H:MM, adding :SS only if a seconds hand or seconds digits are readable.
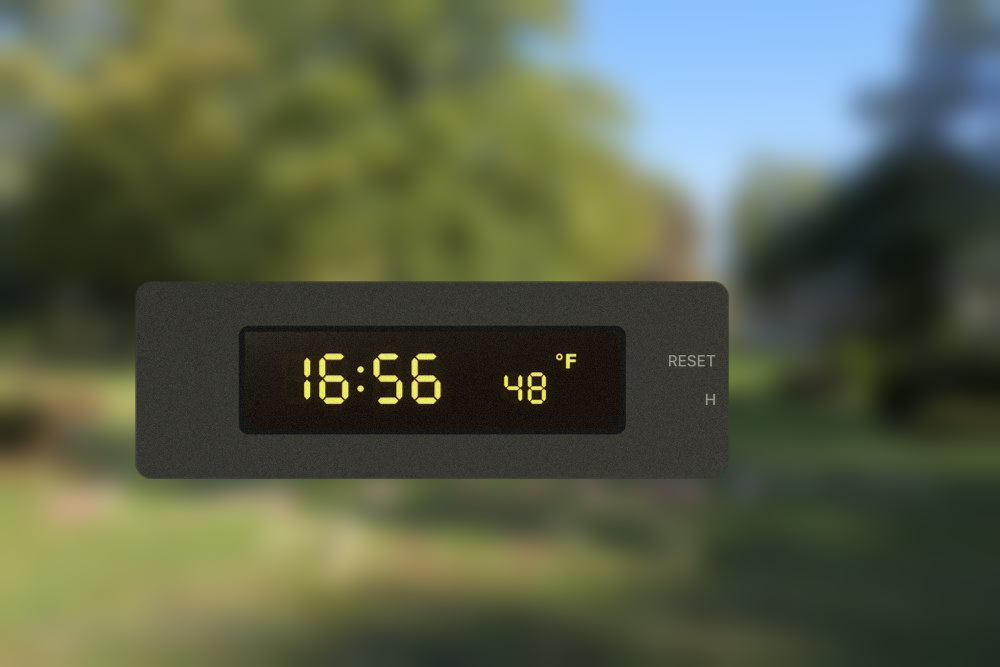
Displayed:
16:56
